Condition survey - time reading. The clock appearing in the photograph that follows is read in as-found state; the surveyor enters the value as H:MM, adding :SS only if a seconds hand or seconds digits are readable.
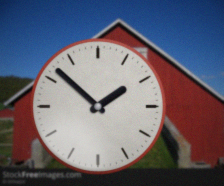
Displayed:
1:52
